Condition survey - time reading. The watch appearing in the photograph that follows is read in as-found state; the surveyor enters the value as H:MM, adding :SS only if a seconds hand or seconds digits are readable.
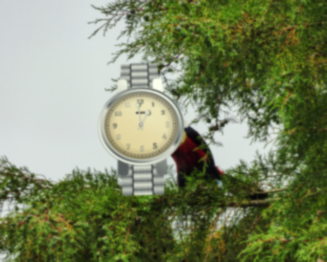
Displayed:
12:59
